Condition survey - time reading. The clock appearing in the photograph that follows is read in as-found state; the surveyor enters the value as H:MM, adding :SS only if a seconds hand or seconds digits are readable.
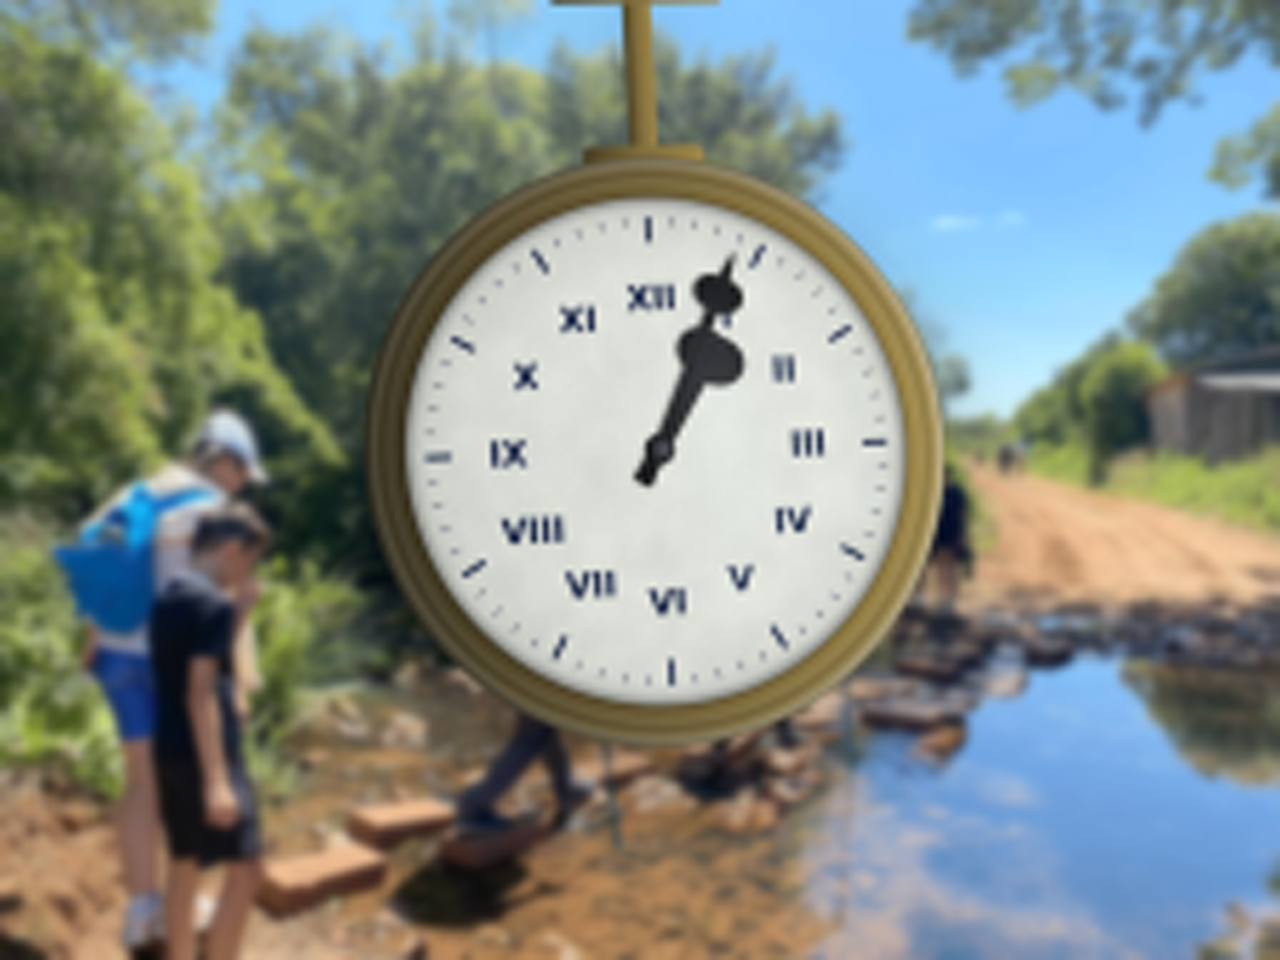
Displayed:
1:04
